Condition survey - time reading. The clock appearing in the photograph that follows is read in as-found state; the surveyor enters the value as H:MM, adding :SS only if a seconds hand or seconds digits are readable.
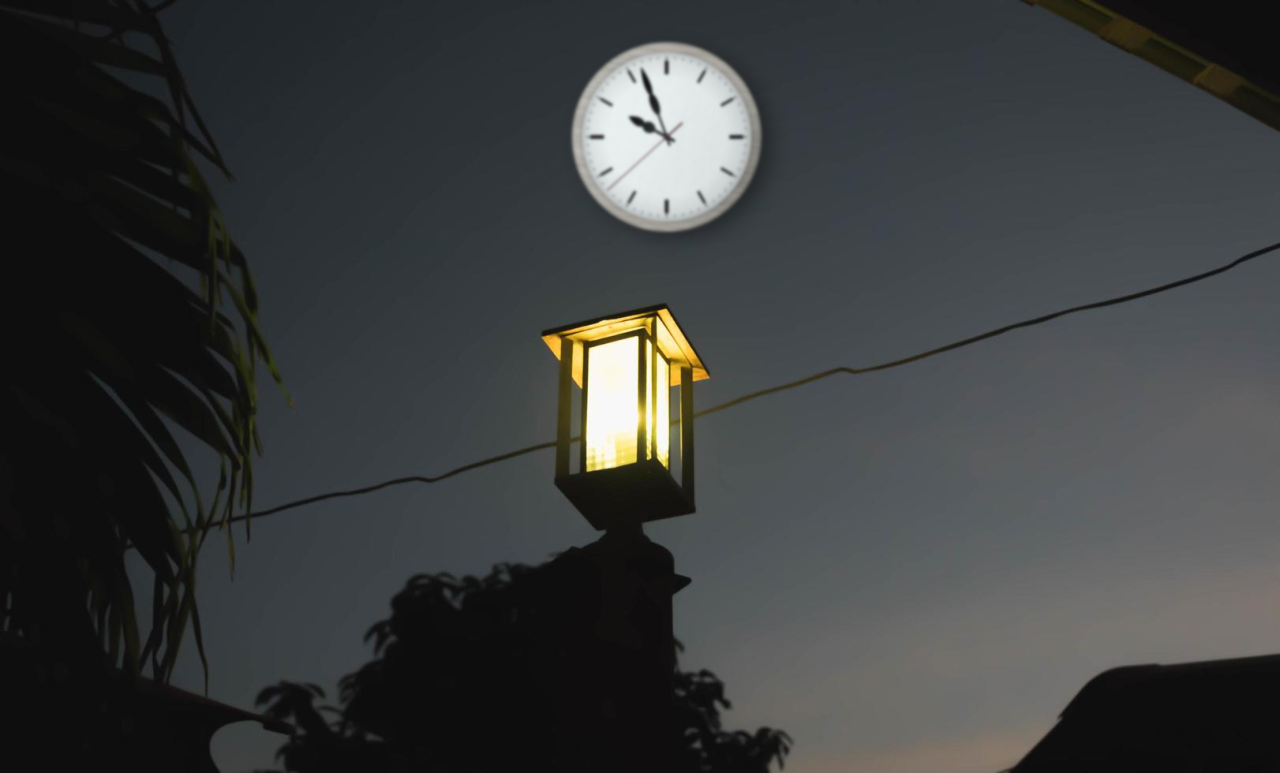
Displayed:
9:56:38
